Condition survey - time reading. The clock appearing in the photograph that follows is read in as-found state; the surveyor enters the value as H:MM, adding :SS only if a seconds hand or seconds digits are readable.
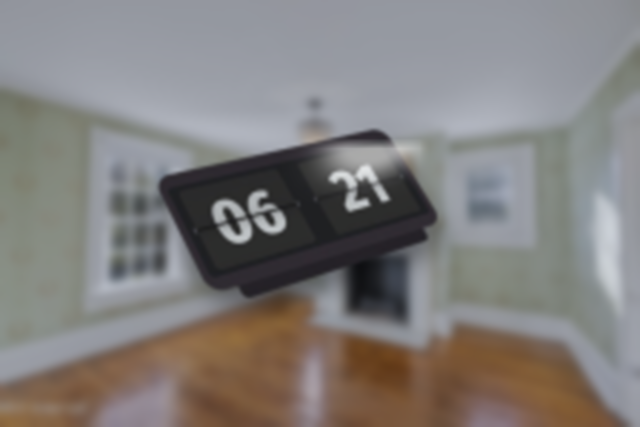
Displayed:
6:21
